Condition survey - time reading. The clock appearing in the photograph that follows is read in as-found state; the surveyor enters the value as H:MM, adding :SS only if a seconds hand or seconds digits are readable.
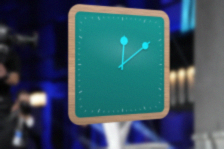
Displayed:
12:09
